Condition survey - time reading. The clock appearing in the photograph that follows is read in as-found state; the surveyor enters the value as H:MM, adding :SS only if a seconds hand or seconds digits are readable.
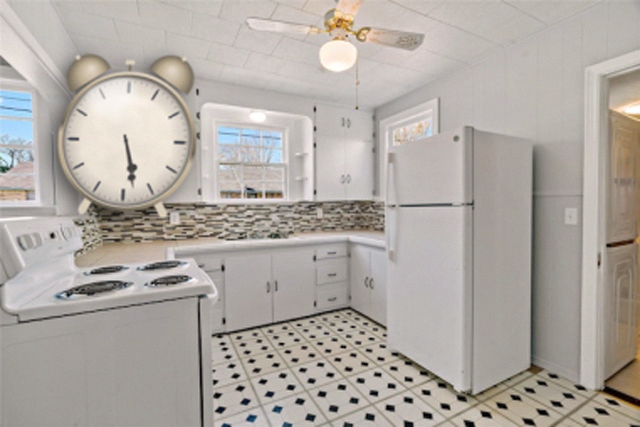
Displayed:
5:28
